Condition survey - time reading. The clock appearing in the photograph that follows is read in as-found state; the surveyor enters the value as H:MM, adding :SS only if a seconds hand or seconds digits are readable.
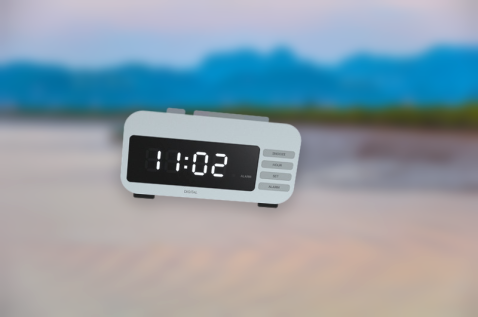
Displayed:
11:02
